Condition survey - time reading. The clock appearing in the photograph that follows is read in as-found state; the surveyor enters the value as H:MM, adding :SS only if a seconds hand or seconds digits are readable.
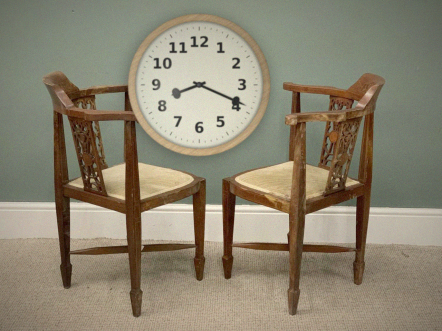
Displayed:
8:19
